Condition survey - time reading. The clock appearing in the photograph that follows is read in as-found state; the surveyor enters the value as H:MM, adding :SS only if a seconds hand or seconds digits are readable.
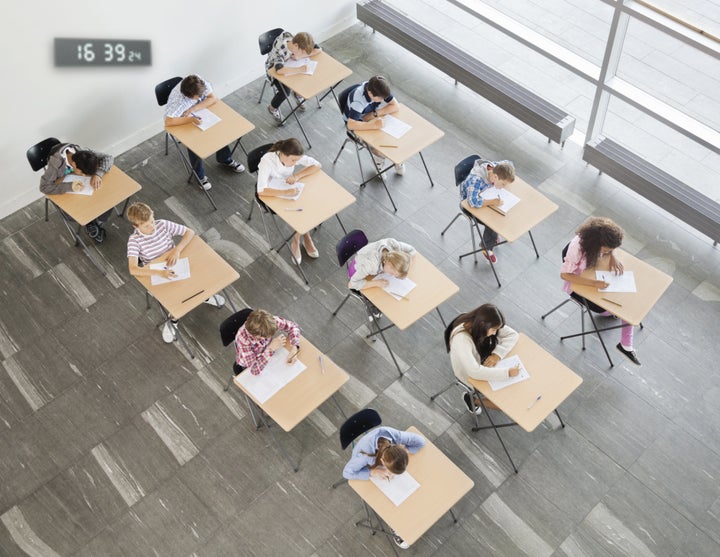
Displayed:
16:39
